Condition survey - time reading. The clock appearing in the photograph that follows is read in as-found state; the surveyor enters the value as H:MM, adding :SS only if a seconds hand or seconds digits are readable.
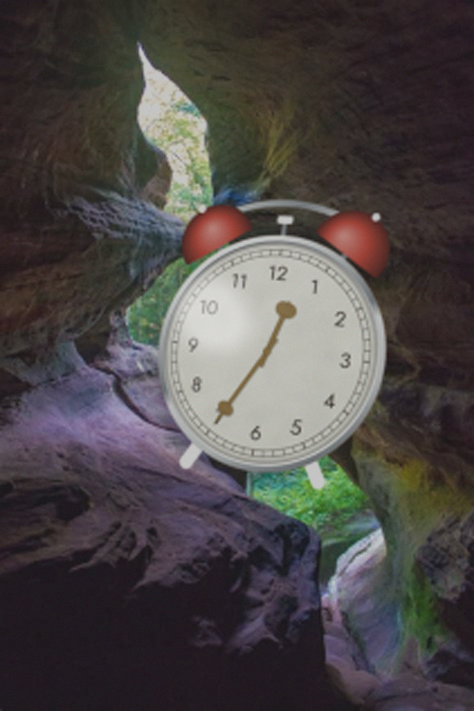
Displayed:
12:35
